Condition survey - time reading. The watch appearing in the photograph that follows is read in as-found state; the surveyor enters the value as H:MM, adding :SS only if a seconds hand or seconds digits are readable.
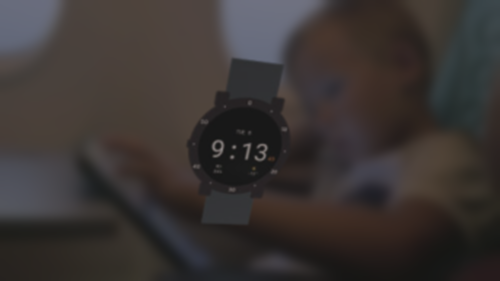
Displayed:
9:13
